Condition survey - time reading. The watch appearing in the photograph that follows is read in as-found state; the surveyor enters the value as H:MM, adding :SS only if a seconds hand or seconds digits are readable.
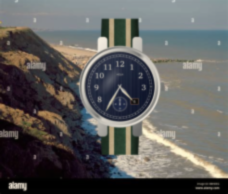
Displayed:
4:35
